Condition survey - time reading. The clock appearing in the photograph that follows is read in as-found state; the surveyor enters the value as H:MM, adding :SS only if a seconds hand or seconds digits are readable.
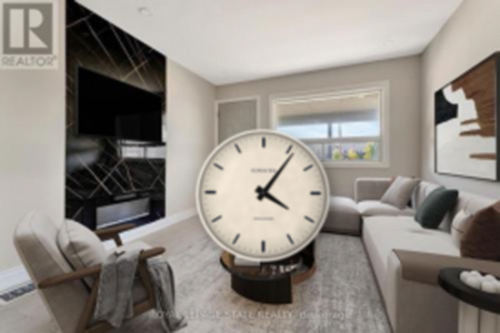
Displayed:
4:06
